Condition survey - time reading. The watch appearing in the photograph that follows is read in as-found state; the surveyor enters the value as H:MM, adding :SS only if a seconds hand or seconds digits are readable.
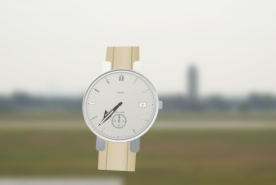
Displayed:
7:37
